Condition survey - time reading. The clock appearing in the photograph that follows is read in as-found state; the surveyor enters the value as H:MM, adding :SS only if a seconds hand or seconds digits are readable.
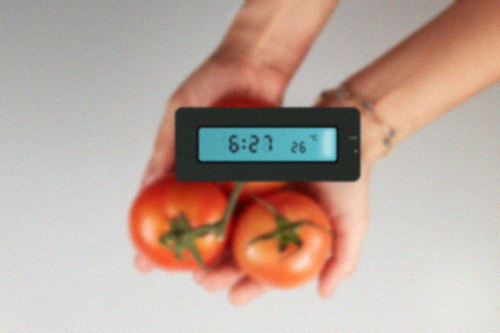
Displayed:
6:27
